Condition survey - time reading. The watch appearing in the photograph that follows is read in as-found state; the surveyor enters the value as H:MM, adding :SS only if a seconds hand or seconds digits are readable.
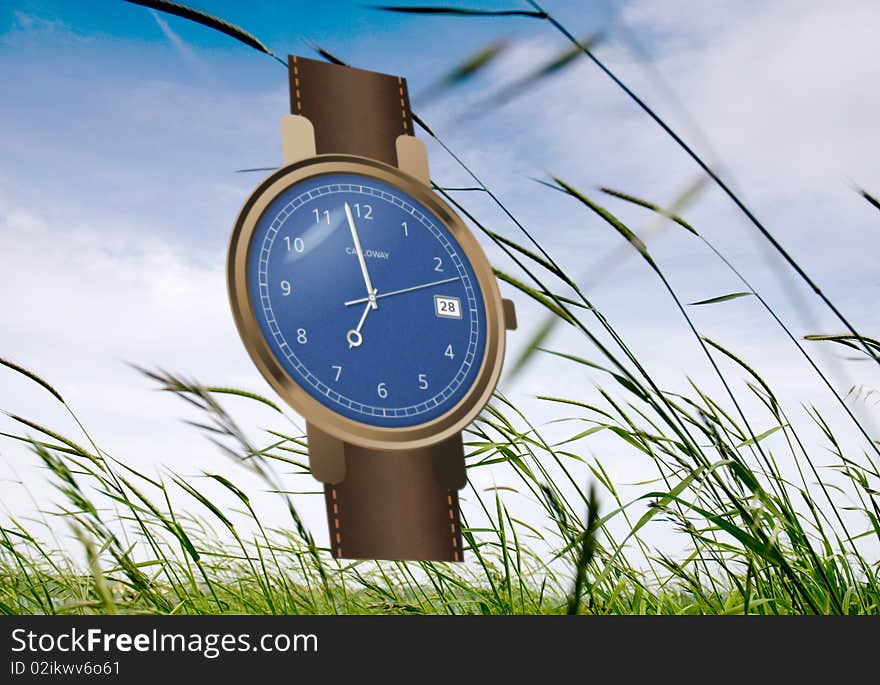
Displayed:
6:58:12
